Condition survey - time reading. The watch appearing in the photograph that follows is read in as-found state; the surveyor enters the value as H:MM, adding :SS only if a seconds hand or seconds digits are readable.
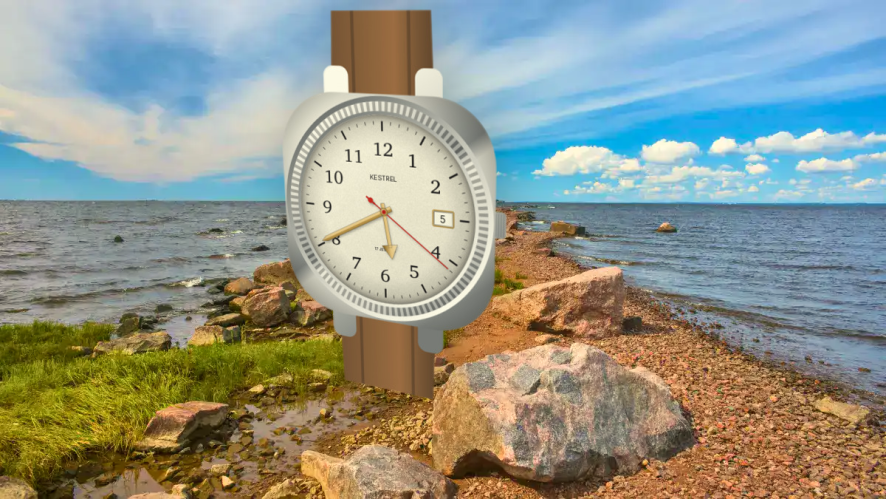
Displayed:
5:40:21
